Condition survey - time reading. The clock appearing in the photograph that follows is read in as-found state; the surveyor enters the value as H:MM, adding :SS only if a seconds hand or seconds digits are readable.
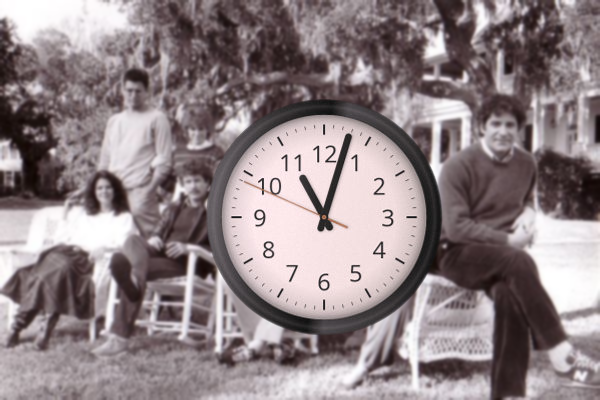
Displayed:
11:02:49
